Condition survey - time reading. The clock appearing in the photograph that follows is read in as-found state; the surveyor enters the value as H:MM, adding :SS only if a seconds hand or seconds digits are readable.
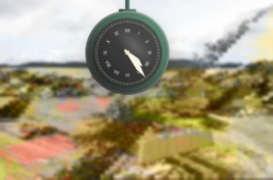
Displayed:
4:24
